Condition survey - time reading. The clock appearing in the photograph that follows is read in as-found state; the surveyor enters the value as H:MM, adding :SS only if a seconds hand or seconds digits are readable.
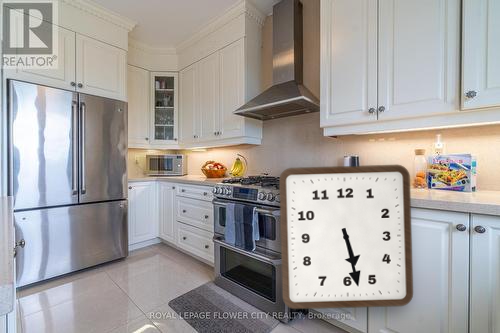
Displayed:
5:28
